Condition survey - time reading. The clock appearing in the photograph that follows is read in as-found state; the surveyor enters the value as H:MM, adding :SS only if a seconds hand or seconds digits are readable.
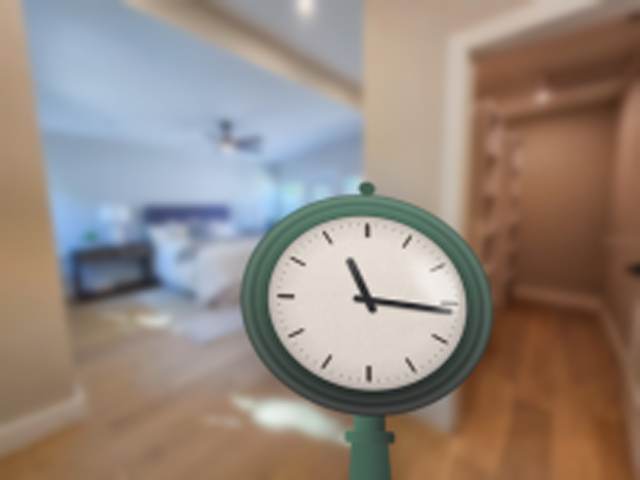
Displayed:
11:16
